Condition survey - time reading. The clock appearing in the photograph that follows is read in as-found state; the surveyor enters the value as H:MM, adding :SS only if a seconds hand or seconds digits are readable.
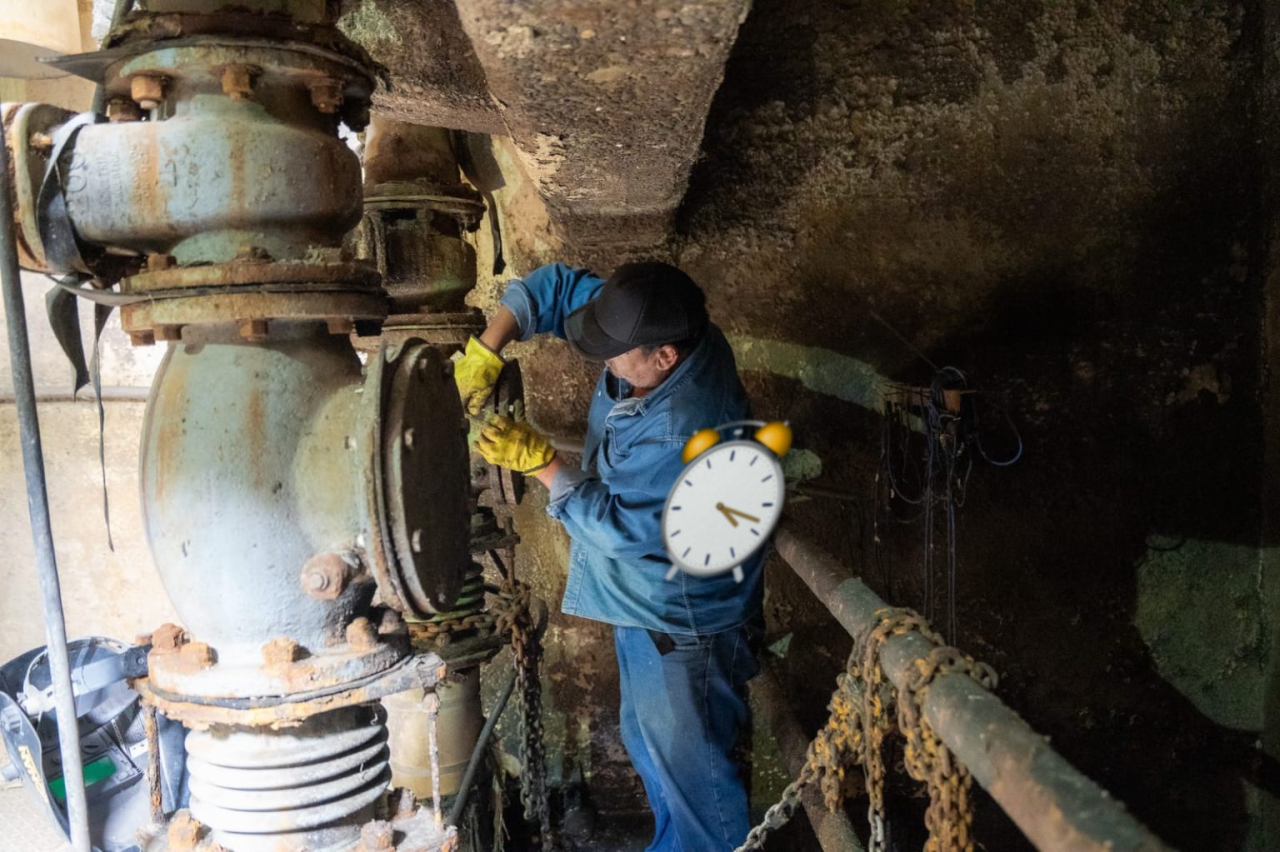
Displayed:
4:18
